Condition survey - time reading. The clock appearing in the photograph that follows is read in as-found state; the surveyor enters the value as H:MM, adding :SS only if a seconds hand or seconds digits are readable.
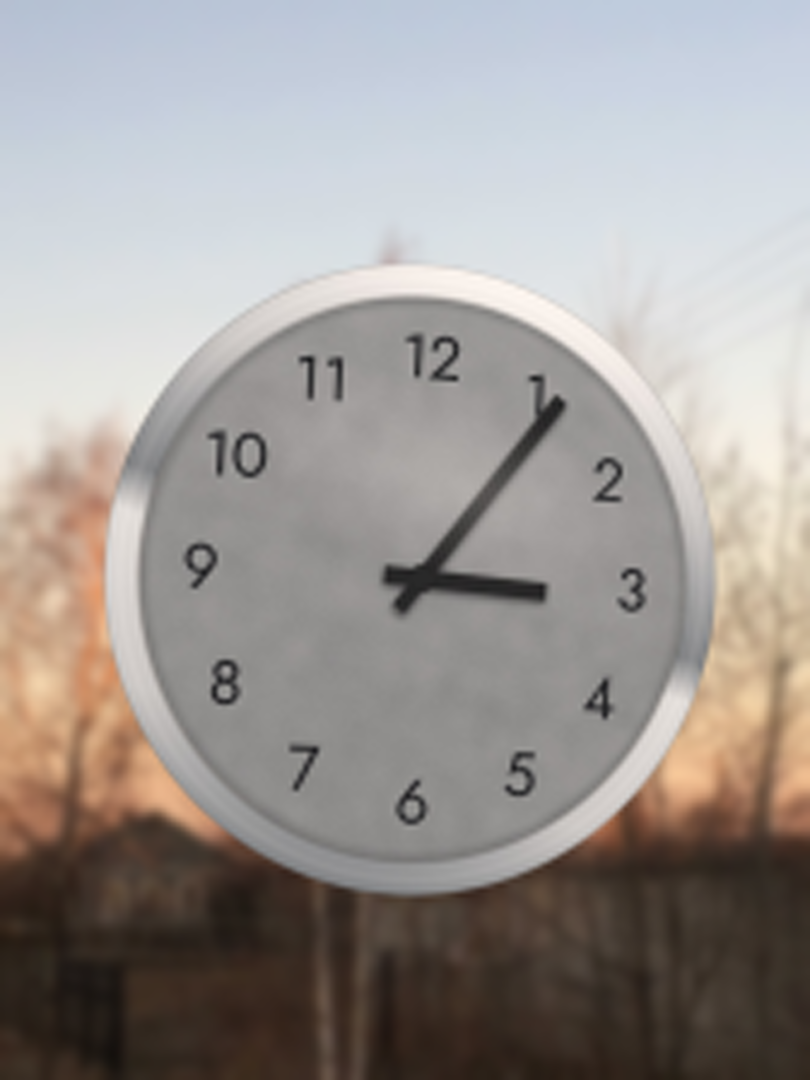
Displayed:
3:06
